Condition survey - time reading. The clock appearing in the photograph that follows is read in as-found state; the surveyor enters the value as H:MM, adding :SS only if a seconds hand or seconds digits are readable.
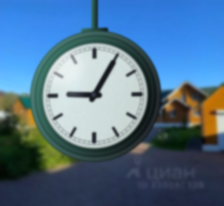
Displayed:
9:05
